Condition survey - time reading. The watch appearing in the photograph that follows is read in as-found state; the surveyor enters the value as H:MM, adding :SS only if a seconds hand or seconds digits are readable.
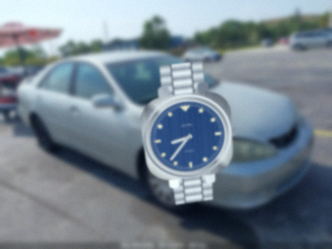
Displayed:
8:37
